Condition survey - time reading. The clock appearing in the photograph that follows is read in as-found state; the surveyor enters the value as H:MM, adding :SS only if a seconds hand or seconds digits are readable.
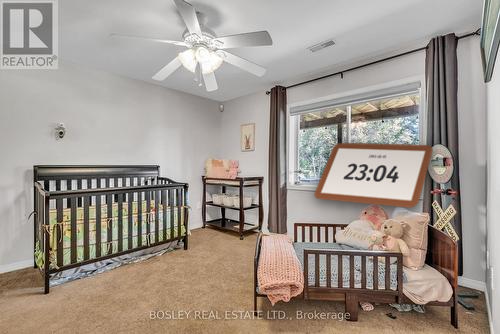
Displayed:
23:04
